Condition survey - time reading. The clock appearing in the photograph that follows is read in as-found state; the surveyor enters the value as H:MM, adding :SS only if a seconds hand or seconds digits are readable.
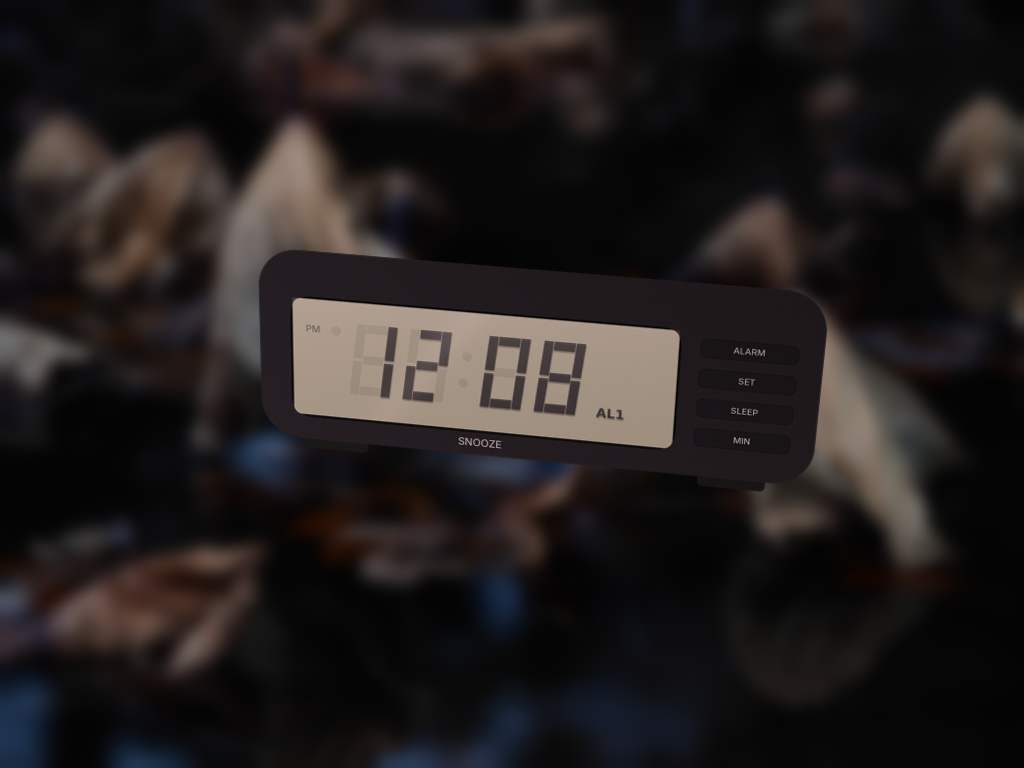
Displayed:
12:08
